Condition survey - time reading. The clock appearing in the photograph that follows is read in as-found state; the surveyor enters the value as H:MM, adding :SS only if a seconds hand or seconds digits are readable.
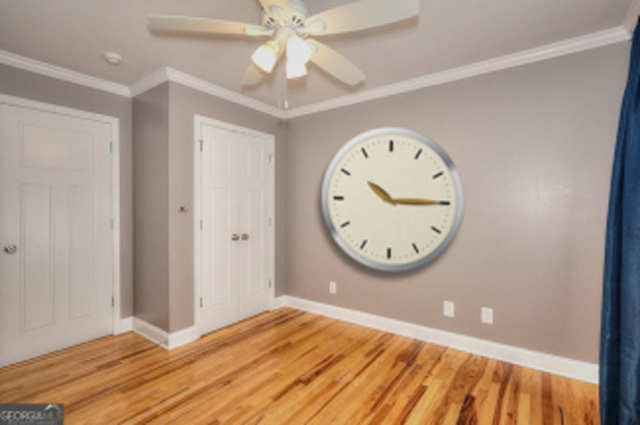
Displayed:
10:15
